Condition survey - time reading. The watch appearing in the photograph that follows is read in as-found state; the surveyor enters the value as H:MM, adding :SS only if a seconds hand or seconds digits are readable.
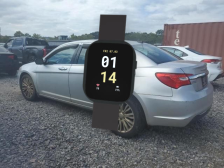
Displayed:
1:14
